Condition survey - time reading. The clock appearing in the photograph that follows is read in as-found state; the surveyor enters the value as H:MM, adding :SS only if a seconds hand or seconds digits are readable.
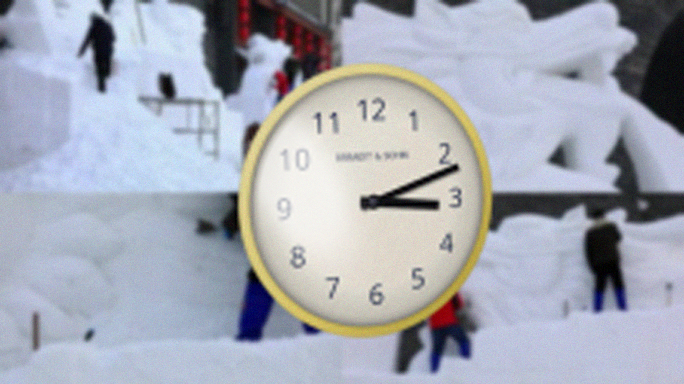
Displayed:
3:12
